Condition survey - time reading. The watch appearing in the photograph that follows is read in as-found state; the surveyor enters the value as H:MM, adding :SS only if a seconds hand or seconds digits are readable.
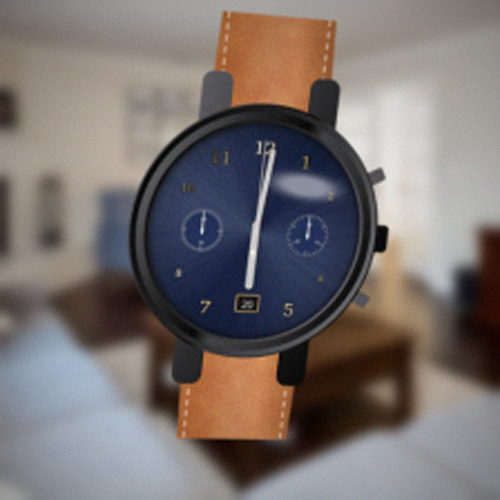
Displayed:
6:01
